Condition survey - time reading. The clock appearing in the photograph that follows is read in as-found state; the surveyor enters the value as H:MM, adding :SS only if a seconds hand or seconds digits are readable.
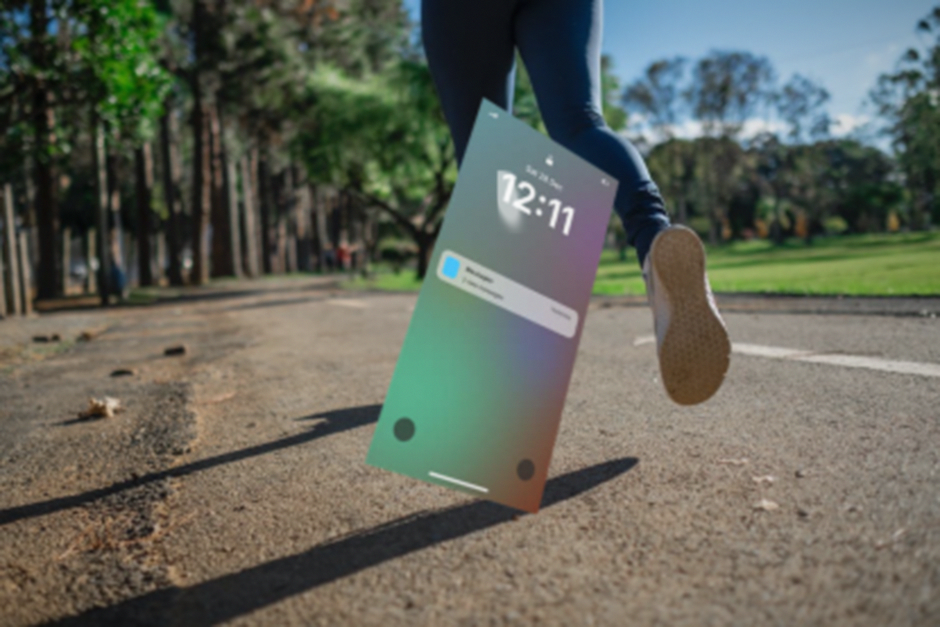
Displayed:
12:11
